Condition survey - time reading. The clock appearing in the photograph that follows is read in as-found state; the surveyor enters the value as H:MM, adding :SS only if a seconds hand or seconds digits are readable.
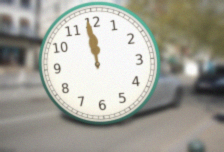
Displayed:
11:59
